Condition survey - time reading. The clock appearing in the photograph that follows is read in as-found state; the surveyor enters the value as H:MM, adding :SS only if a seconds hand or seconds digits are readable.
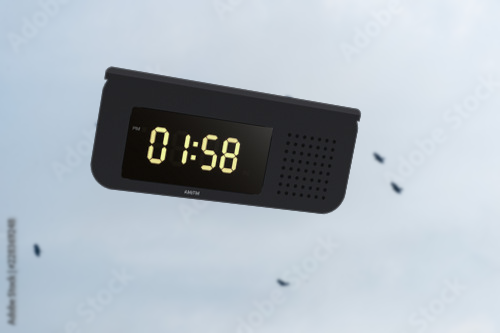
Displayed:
1:58
